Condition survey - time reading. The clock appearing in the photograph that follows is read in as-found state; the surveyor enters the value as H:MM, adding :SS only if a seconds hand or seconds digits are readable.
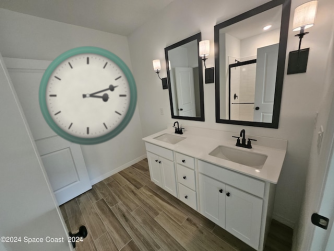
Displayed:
3:12
